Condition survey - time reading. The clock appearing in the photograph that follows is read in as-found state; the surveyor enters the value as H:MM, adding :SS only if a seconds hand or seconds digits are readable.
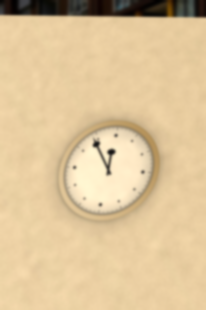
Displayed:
11:54
